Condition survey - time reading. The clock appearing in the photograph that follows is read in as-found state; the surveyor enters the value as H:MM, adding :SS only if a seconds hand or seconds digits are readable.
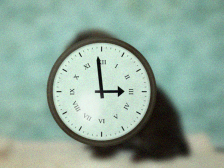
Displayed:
2:59
